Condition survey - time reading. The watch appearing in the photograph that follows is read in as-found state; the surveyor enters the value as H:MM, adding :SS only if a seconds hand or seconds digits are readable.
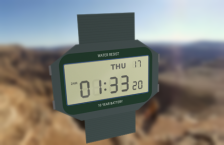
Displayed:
1:33:20
